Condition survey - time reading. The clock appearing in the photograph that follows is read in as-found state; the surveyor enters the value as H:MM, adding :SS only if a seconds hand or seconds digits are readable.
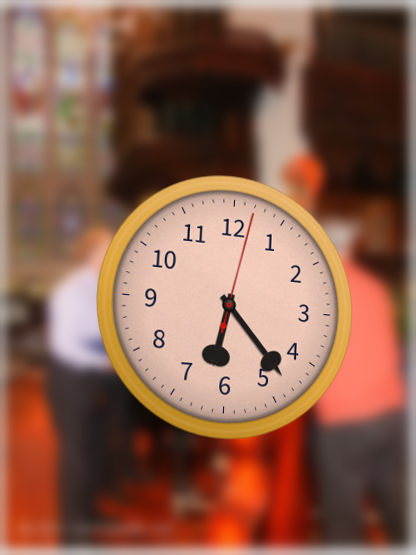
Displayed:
6:23:02
